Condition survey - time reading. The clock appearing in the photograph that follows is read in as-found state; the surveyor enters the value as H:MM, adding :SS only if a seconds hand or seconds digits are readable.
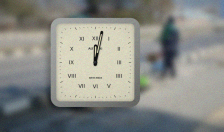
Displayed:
12:02
